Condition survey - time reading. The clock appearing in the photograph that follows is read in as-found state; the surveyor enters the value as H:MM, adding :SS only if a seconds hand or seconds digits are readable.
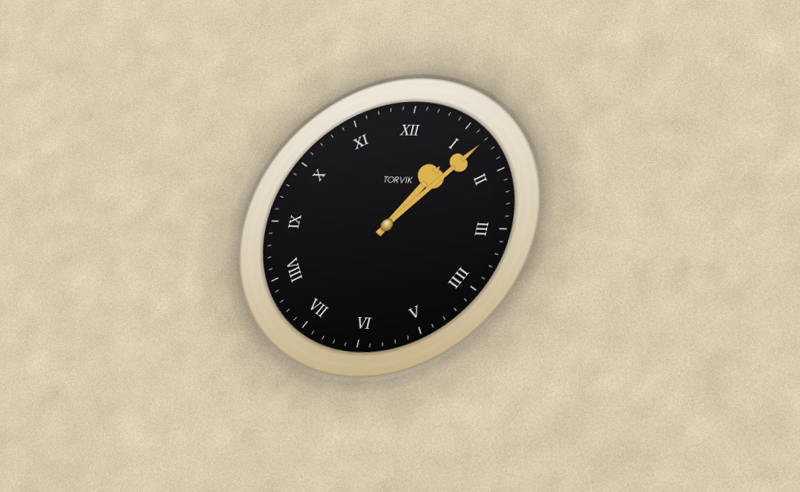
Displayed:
1:07
